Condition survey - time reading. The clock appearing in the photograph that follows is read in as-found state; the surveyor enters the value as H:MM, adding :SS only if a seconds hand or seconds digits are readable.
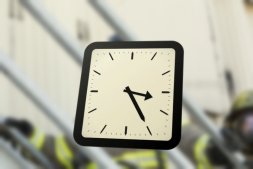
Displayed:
3:25
